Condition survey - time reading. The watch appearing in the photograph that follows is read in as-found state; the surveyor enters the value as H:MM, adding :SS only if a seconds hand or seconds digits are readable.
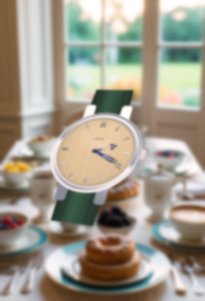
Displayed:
2:19
